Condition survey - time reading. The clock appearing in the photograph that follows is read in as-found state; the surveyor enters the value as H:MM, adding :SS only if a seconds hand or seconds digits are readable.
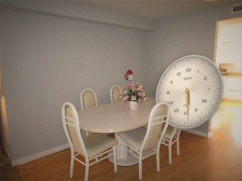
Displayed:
5:29
